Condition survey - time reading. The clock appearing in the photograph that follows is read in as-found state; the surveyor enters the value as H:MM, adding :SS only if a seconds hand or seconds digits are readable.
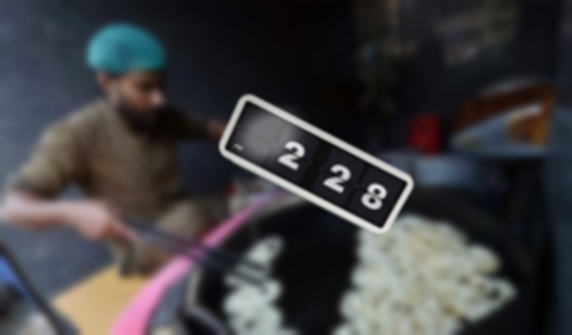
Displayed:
2:28
